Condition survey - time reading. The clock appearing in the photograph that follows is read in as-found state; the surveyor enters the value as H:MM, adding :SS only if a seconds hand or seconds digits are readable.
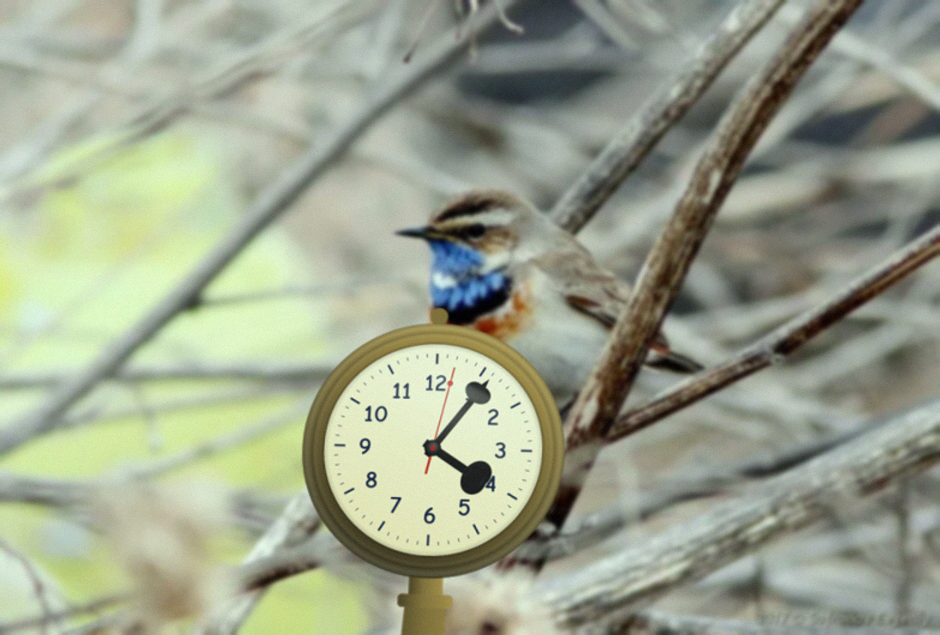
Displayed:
4:06:02
